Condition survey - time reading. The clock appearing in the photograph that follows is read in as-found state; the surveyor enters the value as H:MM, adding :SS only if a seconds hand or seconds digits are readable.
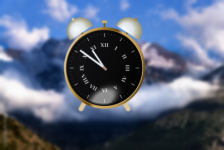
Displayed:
10:51
